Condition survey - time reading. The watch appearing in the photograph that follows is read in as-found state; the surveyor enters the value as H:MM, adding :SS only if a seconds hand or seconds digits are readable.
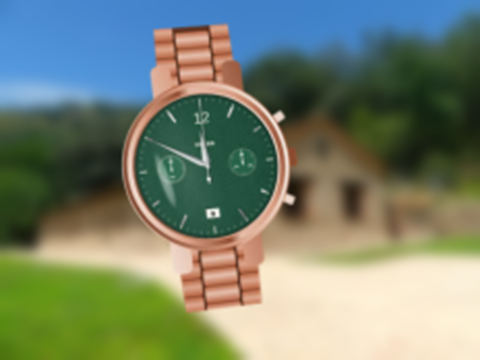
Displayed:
11:50
